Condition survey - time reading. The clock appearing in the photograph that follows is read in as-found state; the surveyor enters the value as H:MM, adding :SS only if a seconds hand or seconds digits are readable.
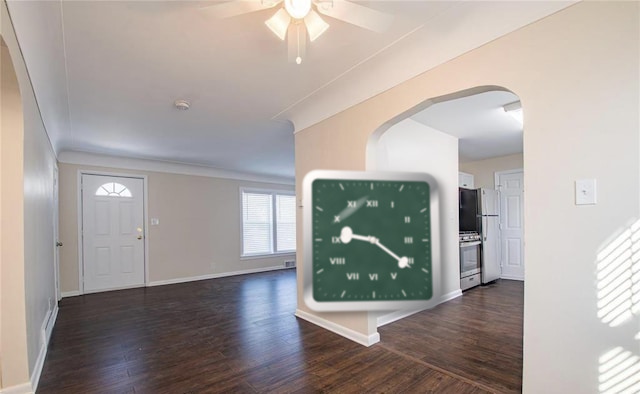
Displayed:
9:21
